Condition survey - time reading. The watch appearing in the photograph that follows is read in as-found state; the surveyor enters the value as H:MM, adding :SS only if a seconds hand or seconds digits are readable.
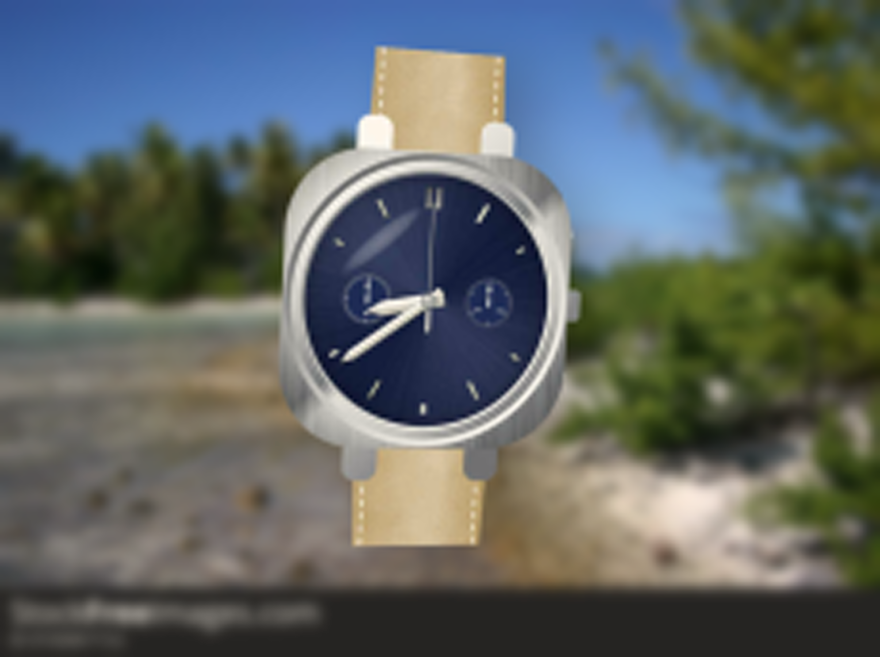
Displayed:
8:39
